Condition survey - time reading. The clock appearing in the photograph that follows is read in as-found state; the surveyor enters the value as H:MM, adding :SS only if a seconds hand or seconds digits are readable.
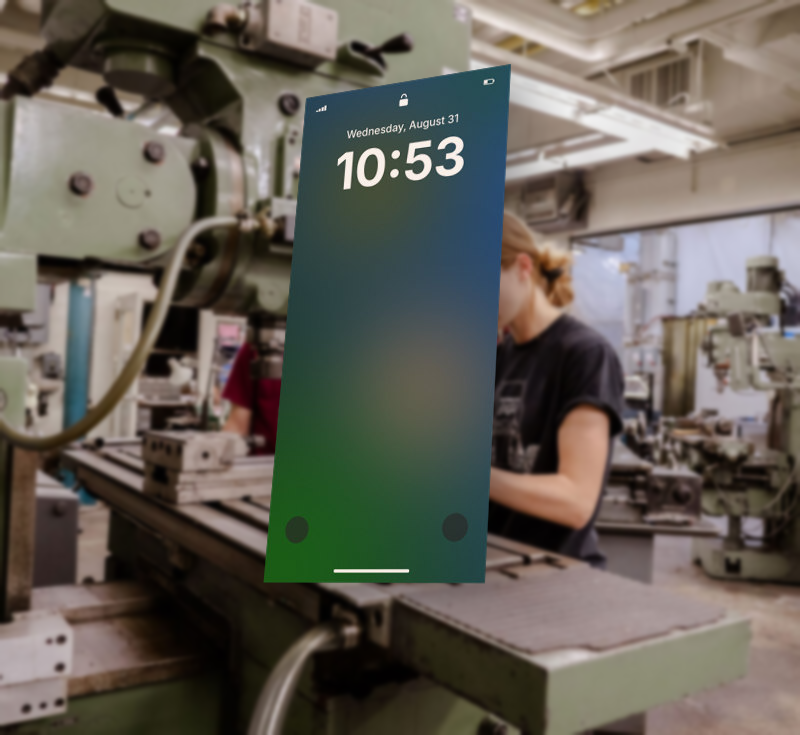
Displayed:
10:53
